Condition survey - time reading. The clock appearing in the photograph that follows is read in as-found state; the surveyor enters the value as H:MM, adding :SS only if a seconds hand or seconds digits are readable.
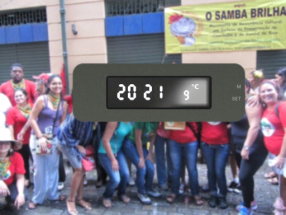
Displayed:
20:21
